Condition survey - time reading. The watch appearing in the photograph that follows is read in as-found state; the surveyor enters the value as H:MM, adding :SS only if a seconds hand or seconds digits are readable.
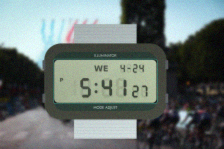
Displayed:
5:41:27
